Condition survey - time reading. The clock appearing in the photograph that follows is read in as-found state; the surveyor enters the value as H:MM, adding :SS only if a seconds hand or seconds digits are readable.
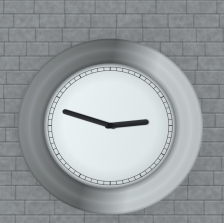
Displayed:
2:48
